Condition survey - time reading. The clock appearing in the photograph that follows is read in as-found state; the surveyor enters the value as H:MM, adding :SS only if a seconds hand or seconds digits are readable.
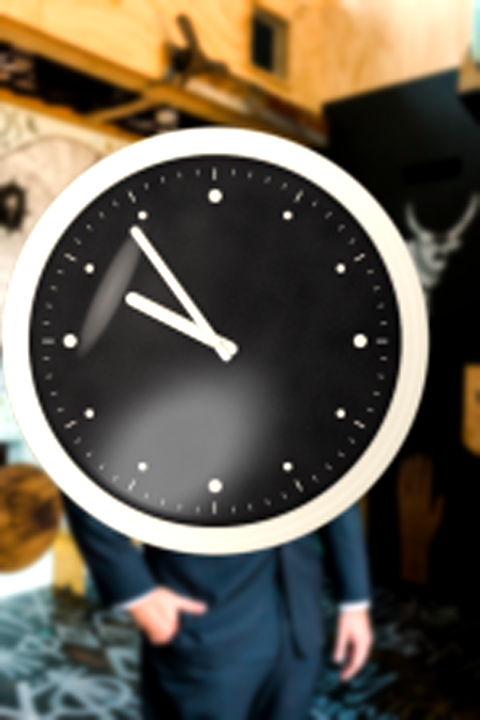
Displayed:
9:54
